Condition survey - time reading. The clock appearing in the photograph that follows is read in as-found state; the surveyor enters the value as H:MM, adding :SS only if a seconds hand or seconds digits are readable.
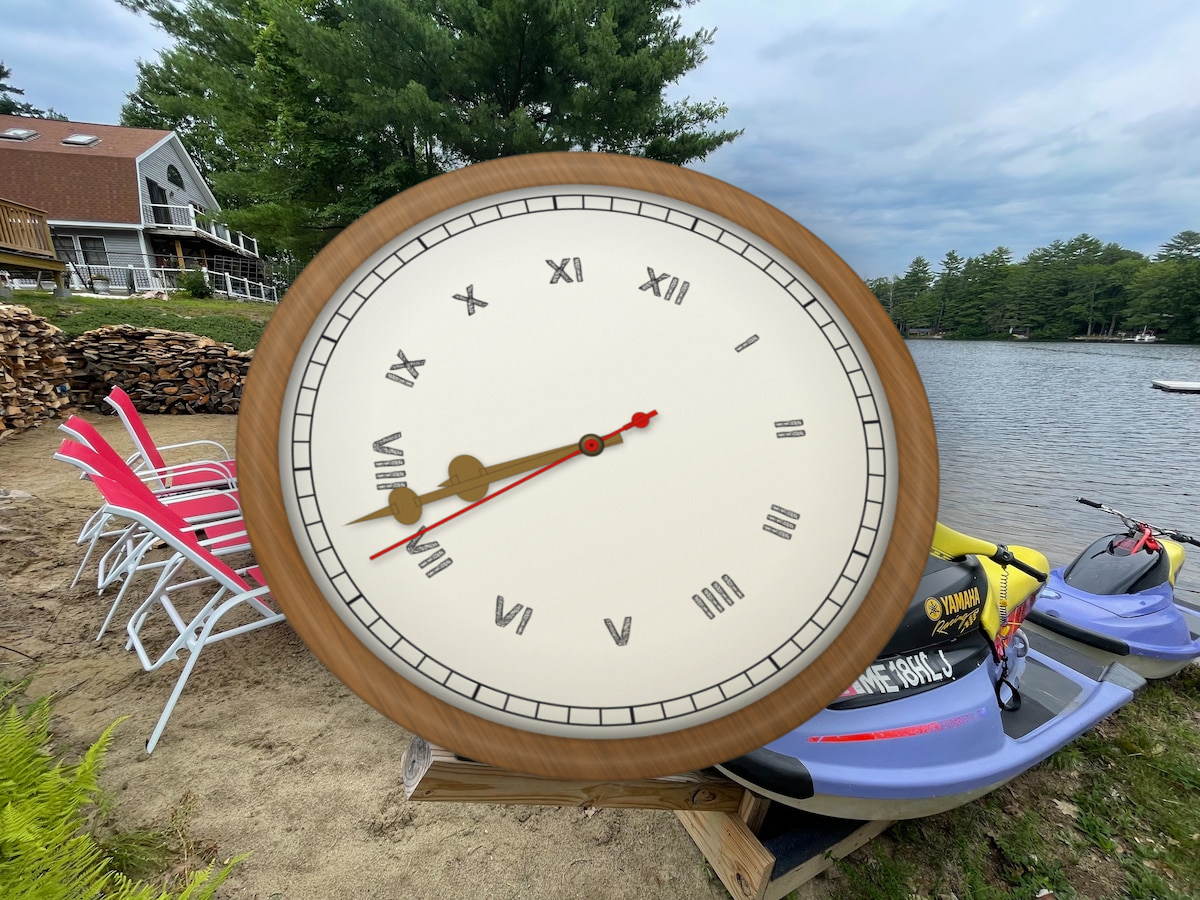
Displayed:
7:37:36
